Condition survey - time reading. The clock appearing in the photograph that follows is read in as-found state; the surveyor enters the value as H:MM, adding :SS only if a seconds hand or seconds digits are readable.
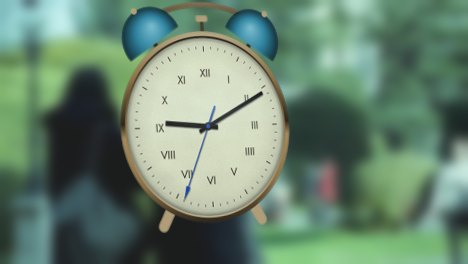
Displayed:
9:10:34
